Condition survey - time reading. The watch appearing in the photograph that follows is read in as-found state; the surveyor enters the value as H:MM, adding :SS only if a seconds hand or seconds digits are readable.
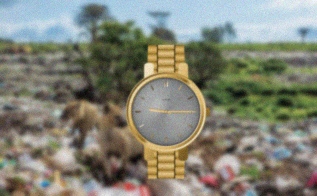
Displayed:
9:15
